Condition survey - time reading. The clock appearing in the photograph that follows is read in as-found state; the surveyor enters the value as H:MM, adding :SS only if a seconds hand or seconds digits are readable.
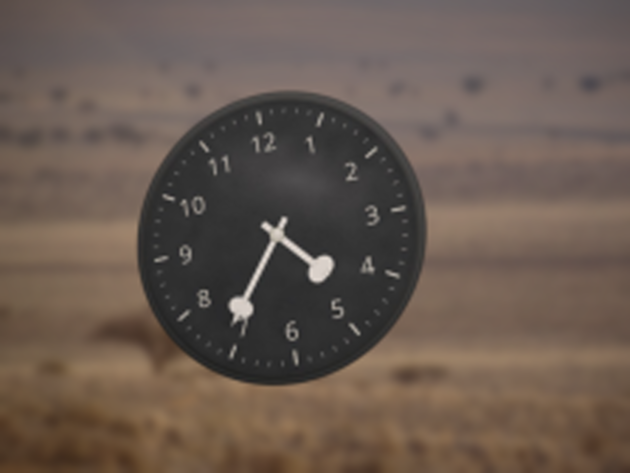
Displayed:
4:36
